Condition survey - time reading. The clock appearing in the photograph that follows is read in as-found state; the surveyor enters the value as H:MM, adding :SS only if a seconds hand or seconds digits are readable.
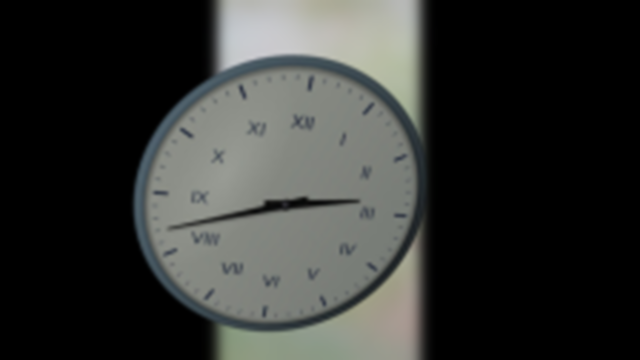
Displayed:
2:42
